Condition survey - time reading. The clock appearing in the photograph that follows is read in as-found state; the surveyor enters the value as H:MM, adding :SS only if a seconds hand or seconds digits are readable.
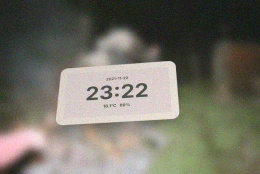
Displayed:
23:22
